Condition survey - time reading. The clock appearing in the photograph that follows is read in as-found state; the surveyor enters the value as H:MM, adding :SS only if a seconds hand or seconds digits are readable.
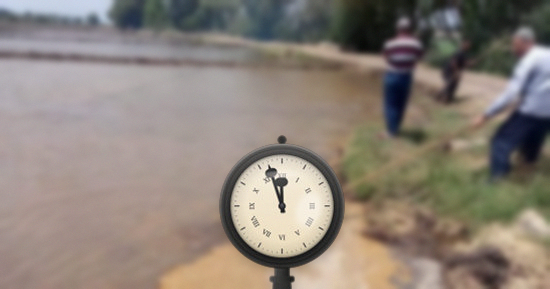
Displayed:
11:57
